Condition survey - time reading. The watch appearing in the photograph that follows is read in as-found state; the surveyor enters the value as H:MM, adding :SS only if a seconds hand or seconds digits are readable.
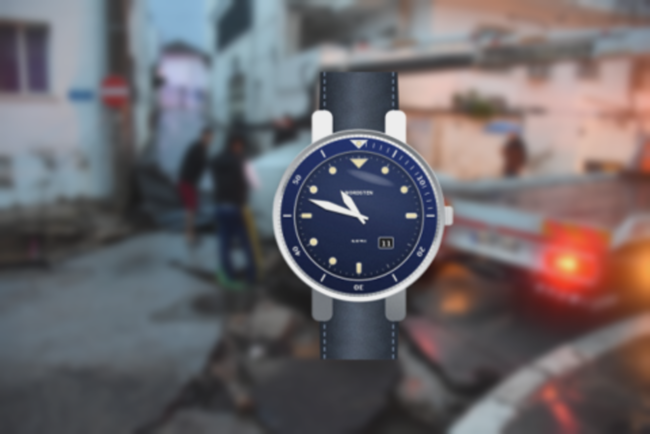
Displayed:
10:48
